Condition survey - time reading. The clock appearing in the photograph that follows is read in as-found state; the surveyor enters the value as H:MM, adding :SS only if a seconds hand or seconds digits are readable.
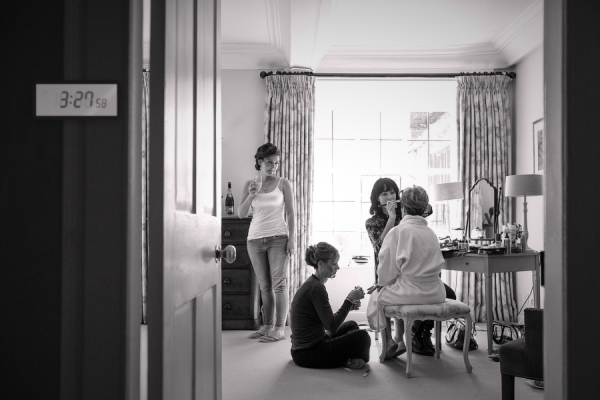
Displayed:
3:27:58
